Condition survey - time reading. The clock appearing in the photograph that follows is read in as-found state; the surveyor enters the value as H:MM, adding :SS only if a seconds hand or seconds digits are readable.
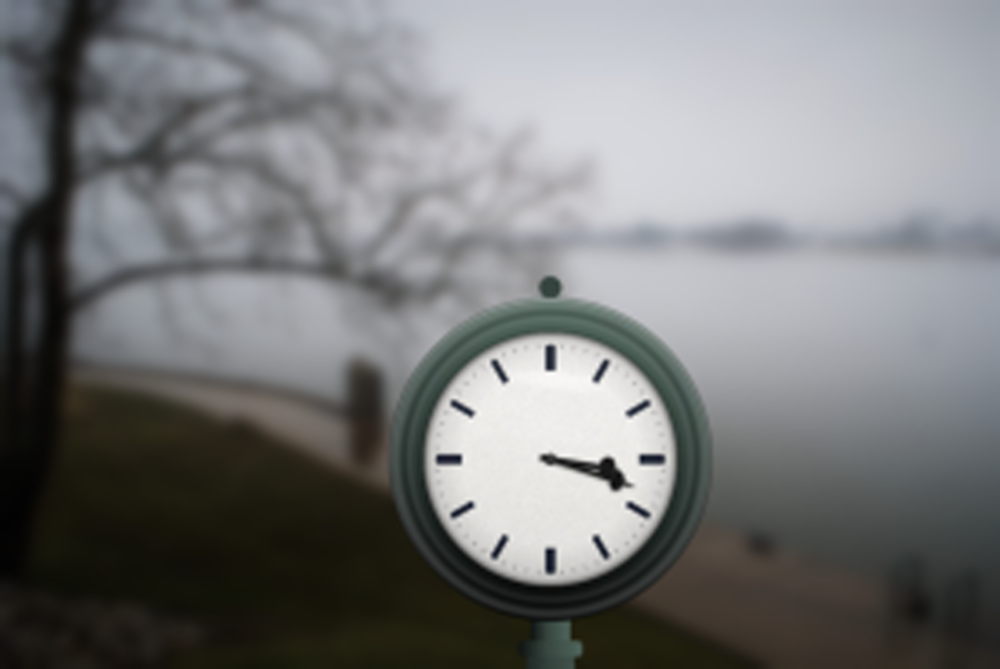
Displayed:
3:18
